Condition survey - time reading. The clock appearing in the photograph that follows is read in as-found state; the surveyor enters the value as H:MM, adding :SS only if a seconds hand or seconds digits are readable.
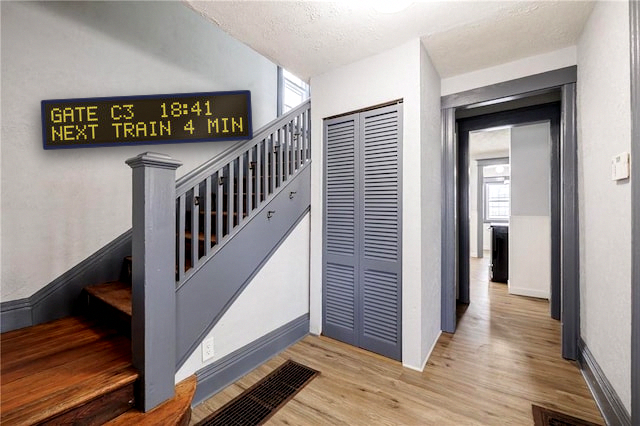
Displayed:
18:41
